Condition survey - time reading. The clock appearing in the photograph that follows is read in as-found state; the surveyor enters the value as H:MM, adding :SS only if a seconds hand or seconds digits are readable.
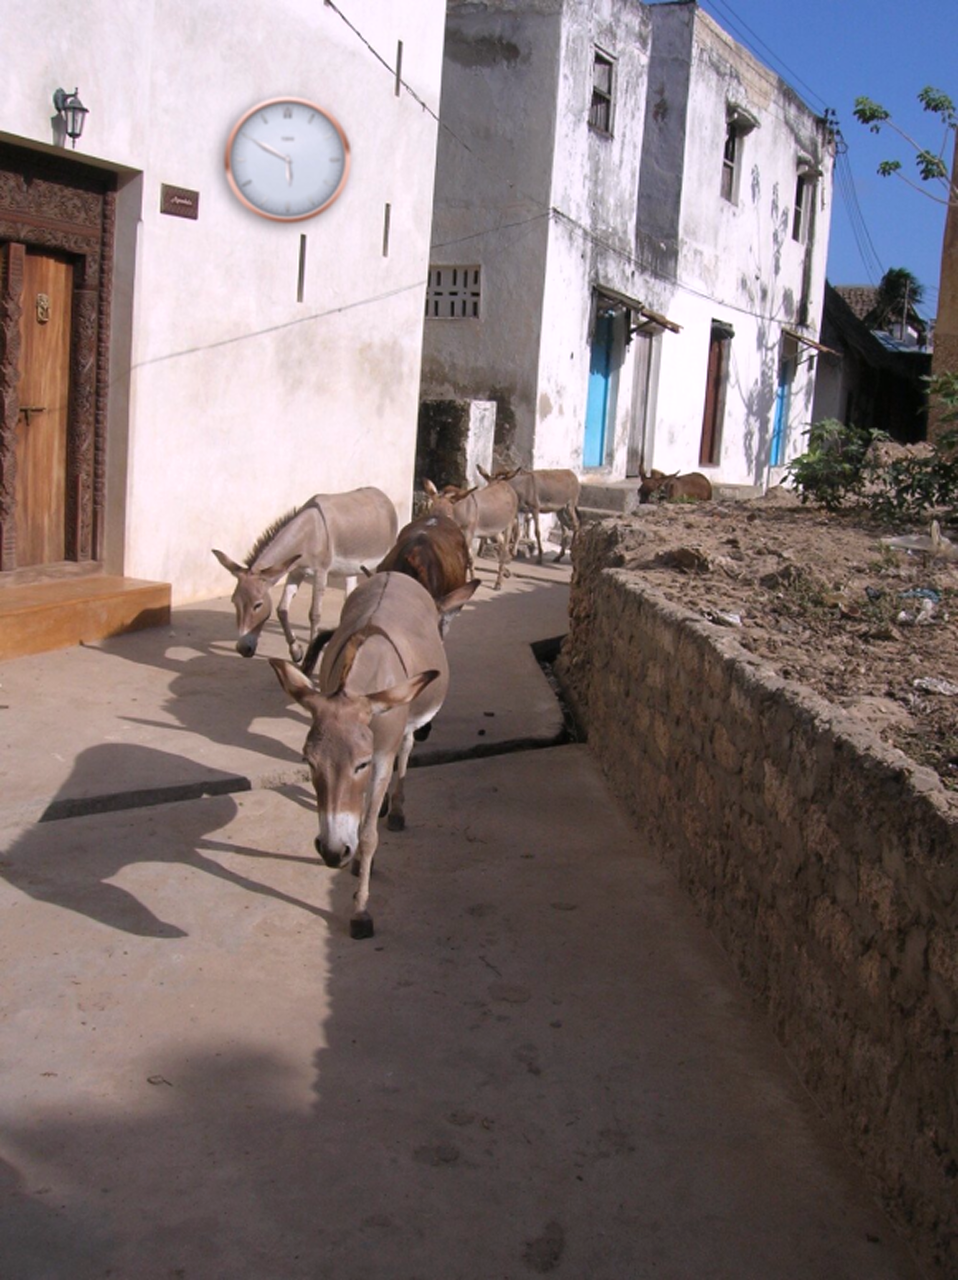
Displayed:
5:50
